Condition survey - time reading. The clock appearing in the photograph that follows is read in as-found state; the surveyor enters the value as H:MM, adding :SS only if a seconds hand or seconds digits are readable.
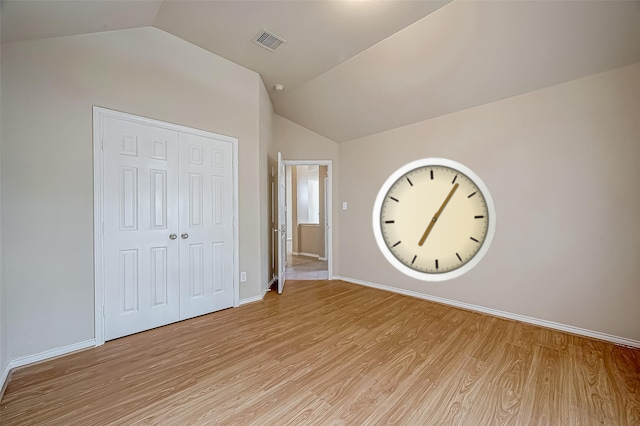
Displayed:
7:06
